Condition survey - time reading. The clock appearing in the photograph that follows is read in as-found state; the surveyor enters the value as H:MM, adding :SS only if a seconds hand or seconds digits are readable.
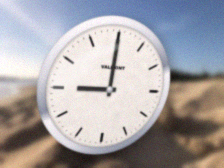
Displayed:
9:00
